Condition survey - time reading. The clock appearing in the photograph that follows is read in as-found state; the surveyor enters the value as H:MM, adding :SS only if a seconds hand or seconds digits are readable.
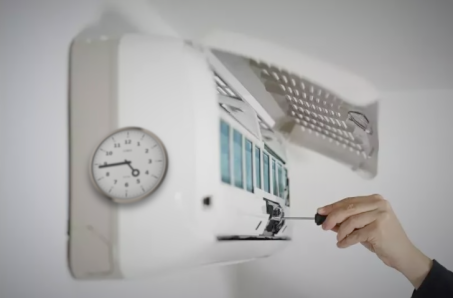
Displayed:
4:44
